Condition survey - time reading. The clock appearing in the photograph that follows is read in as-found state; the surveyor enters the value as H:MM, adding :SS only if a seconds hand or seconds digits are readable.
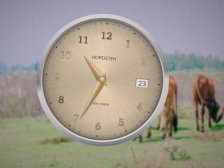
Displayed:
10:34
